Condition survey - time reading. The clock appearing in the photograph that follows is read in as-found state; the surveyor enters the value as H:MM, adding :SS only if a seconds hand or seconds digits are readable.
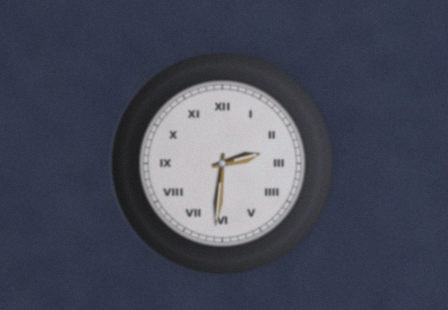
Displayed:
2:31
